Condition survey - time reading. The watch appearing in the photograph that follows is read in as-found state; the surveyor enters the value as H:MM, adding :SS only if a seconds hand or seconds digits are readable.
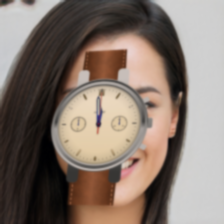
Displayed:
11:59
